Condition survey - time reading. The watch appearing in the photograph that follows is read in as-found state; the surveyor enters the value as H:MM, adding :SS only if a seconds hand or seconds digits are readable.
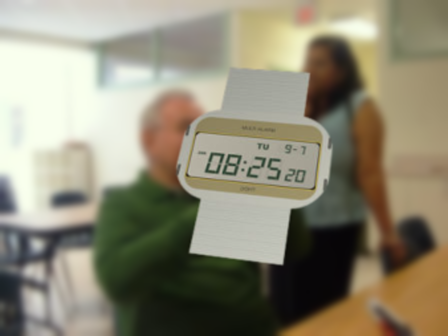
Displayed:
8:25:20
